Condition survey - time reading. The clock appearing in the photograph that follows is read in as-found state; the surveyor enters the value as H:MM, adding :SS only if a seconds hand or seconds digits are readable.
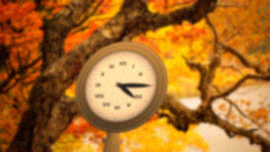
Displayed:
4:15
